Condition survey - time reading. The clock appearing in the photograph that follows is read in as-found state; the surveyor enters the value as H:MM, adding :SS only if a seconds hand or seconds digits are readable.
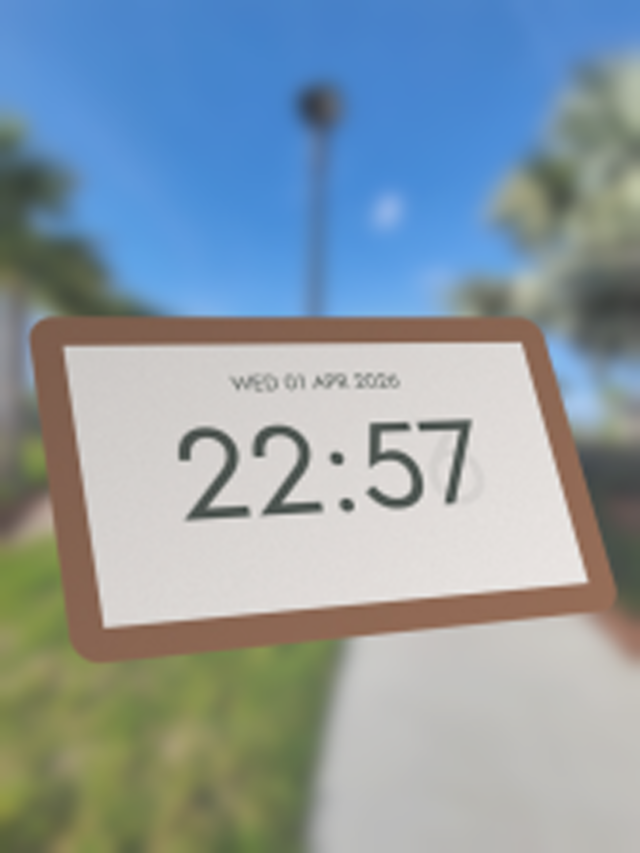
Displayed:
22:57
